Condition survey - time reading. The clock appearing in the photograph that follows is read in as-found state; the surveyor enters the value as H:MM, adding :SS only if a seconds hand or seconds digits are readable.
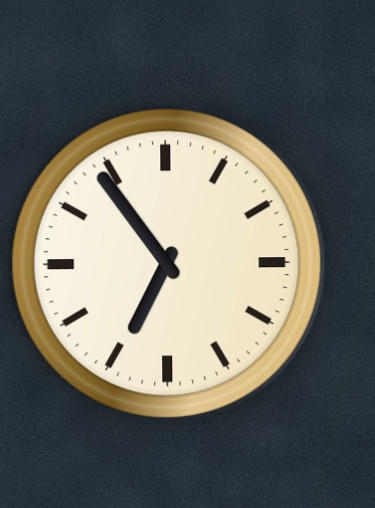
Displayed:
6:54
